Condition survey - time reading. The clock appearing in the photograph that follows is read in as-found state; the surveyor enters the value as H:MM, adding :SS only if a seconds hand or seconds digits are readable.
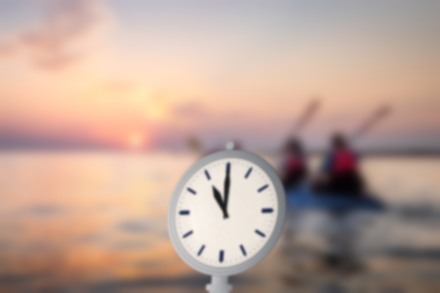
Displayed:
11:00
